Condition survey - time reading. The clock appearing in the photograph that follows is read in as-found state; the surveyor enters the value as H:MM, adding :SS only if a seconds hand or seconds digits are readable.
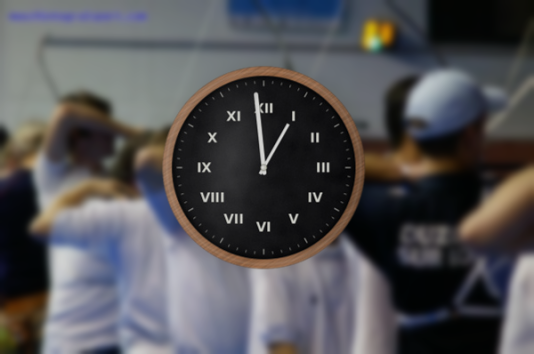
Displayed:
12:59
